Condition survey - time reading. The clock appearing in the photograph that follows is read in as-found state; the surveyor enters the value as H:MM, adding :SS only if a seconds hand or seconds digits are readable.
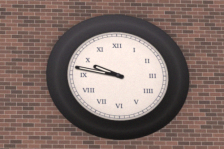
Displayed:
9:47
